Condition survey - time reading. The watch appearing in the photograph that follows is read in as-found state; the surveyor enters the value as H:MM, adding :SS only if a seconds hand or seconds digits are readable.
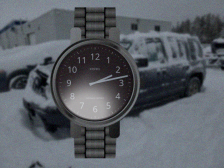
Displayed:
2:13
